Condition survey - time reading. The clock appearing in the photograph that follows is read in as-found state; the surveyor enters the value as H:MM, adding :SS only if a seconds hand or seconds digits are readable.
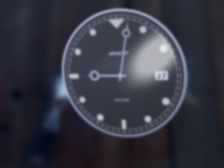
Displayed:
9:02
